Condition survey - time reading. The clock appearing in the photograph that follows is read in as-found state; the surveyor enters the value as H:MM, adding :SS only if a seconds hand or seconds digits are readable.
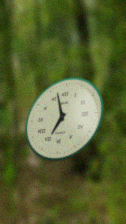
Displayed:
6:57
